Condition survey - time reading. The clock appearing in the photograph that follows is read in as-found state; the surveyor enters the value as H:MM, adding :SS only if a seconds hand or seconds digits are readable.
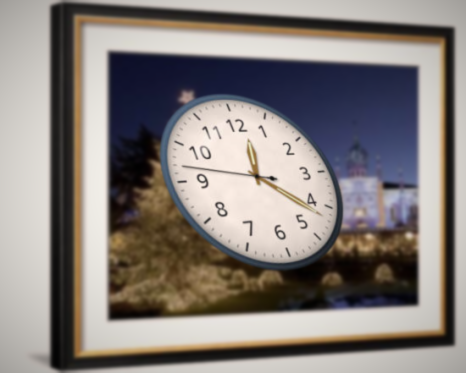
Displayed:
12:21:47
